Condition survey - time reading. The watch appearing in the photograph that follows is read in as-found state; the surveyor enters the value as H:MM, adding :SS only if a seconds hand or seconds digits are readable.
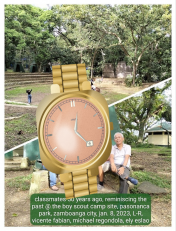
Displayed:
12:23
